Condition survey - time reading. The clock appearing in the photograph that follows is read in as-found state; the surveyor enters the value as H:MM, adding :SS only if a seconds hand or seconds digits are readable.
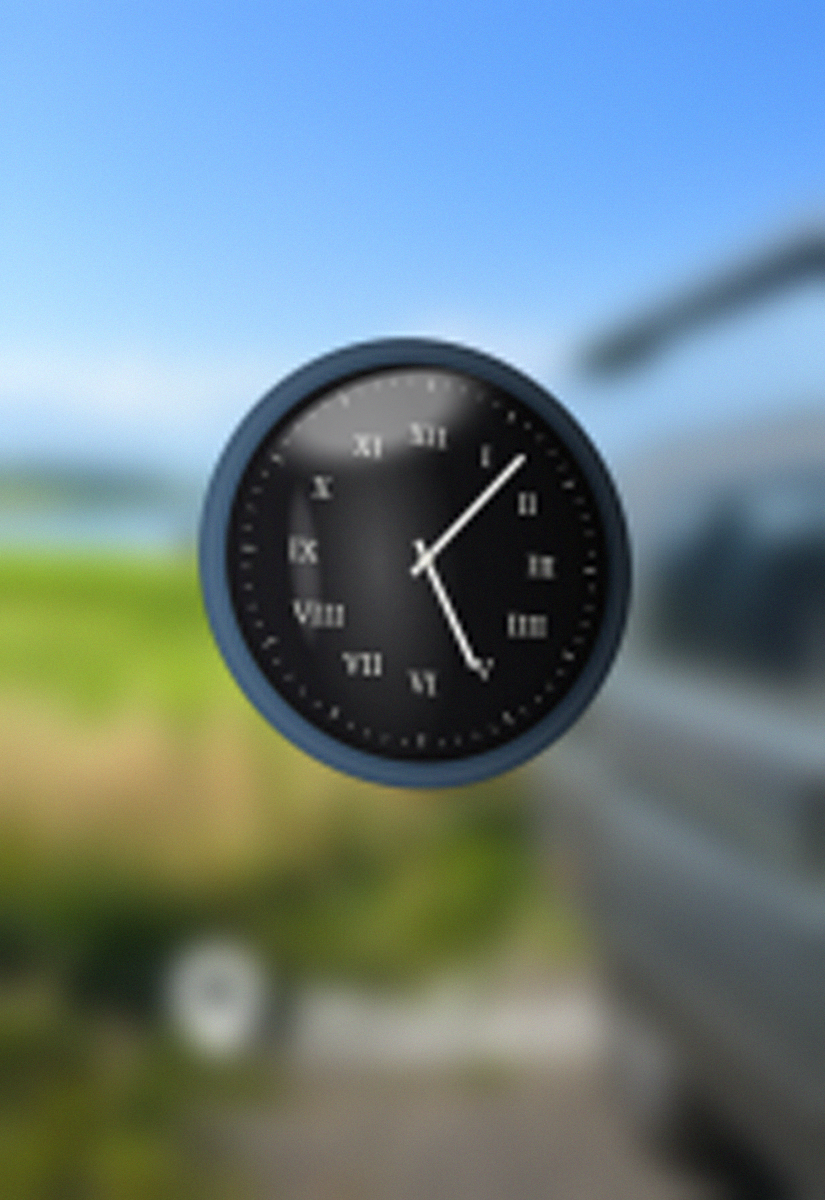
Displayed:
5:07
